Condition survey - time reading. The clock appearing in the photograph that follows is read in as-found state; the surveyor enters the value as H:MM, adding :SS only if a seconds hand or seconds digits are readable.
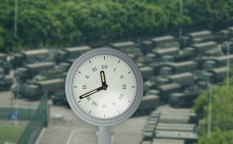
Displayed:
11:41
